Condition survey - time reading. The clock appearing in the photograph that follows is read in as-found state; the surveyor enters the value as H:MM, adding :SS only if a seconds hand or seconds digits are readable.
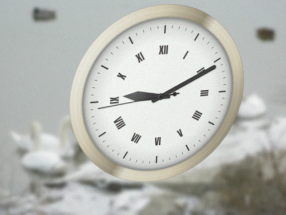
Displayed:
9:10:44
